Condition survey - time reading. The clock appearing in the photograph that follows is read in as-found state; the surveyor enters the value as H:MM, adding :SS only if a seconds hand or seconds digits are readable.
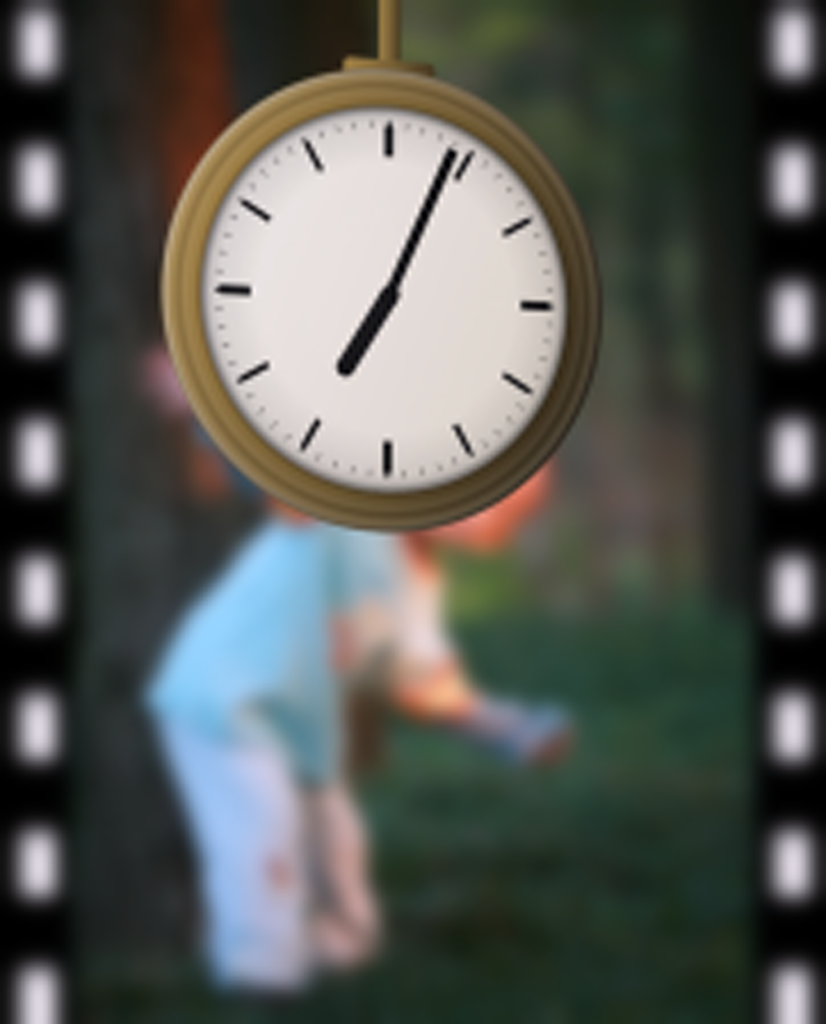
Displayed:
7:04
